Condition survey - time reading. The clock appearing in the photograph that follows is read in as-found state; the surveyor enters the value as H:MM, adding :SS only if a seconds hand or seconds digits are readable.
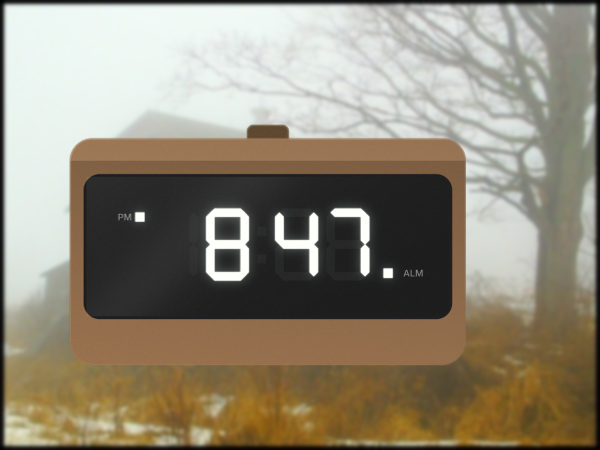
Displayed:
8:47
